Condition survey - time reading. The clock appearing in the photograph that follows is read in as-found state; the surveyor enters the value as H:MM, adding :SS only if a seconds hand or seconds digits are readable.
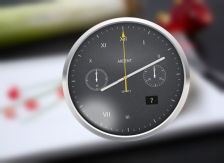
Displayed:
8:11
